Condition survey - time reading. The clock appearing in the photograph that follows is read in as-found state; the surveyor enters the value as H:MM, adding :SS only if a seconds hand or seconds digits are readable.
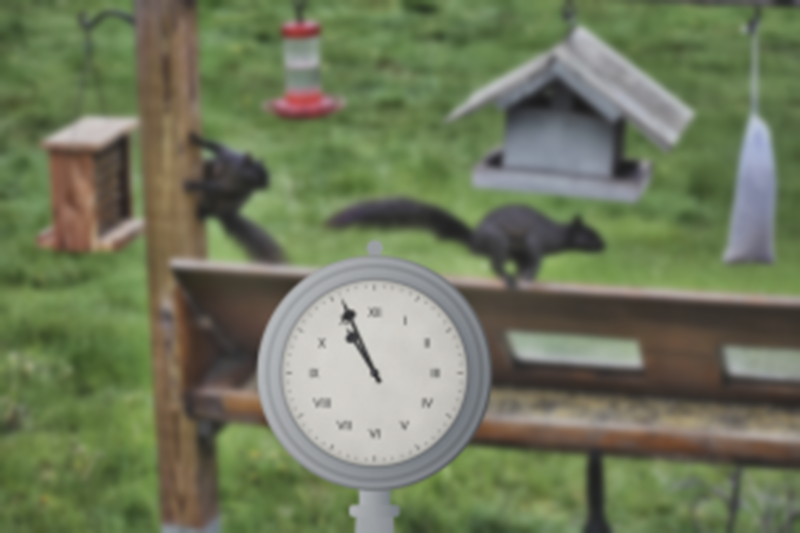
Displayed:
10:56
